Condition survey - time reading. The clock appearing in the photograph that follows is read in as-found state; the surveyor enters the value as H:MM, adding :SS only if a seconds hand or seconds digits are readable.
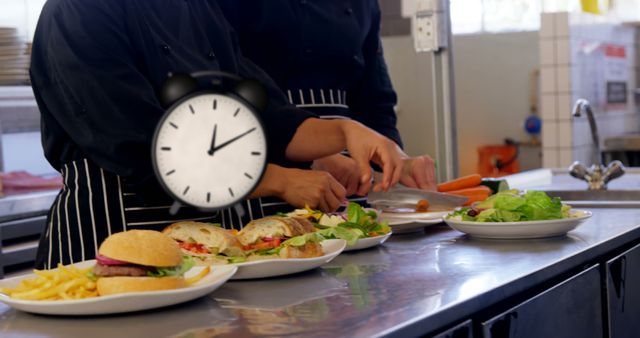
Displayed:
12:10
